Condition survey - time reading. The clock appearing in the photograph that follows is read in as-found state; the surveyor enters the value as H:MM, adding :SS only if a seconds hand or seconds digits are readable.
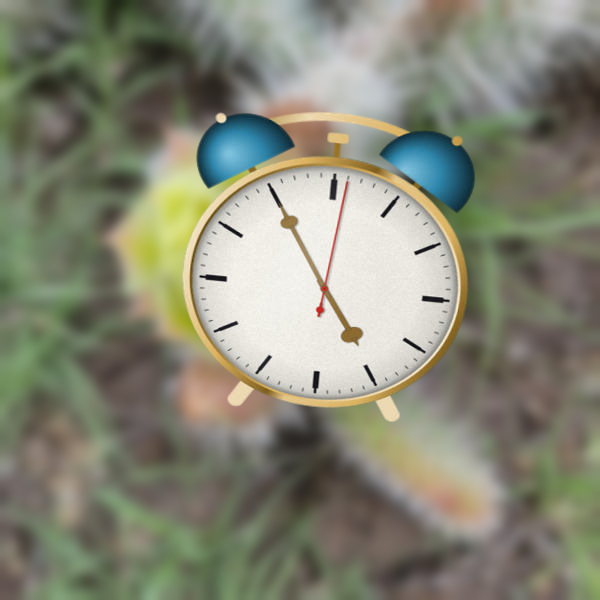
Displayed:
4:55:01
